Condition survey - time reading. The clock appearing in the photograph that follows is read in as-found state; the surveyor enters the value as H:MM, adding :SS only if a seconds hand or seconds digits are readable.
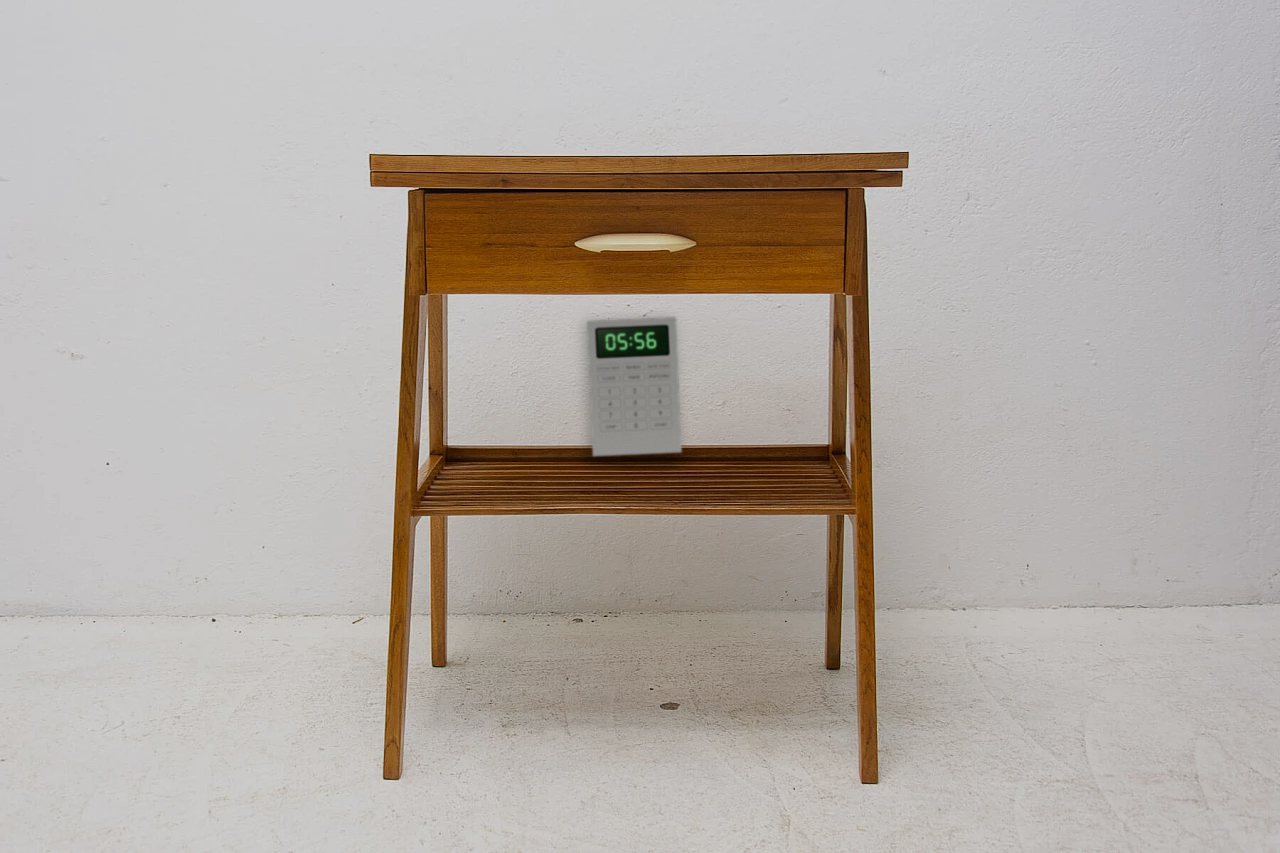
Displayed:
5:56
